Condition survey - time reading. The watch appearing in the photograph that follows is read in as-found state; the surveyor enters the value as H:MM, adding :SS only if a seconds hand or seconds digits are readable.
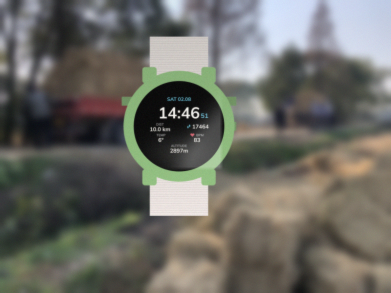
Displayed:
14:46
